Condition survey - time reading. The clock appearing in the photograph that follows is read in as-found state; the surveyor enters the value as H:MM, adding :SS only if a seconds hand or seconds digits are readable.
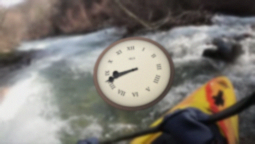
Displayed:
8:42
